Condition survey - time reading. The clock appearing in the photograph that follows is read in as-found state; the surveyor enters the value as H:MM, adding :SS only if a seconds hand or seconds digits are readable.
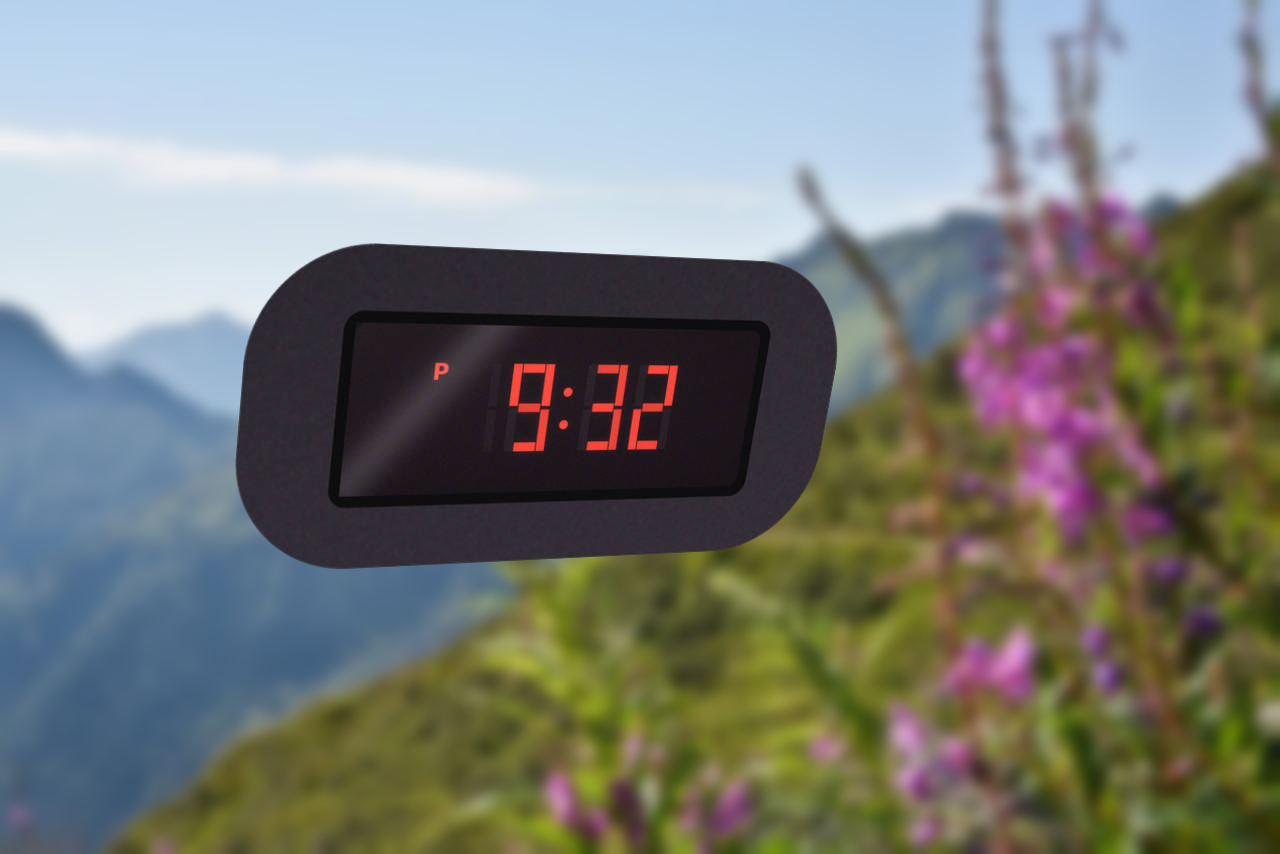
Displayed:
9:32
